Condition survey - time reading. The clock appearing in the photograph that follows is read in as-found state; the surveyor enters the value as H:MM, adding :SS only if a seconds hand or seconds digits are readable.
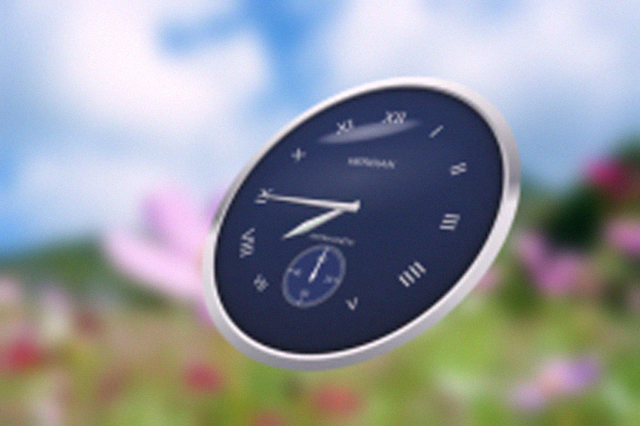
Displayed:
7:45
